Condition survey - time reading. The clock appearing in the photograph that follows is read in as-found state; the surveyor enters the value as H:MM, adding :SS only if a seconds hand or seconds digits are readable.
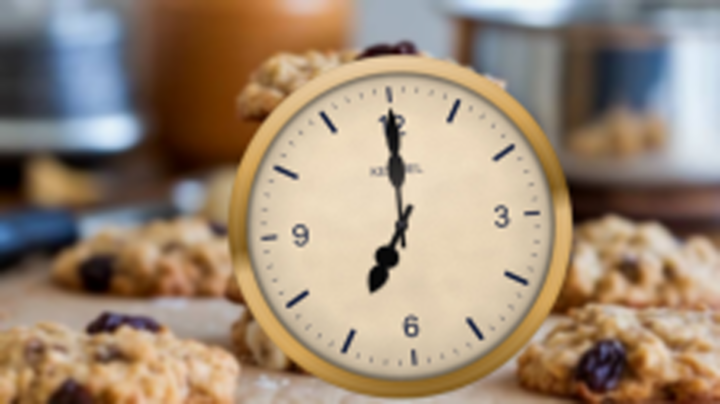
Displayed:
7:00
